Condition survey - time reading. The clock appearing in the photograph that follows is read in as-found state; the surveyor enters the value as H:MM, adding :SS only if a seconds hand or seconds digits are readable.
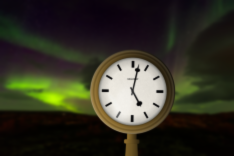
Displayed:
5:02
